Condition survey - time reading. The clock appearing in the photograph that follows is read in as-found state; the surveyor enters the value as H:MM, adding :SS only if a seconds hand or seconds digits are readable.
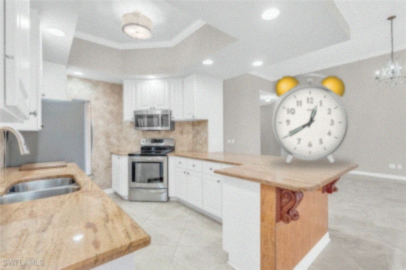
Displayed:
12:40
